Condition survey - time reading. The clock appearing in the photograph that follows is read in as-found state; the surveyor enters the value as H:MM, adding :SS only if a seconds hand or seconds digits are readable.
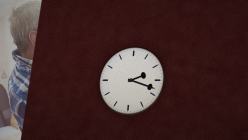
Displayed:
2:18
